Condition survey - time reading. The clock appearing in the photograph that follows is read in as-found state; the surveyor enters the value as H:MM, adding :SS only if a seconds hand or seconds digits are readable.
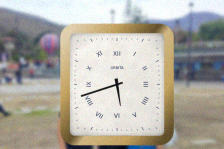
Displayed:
5:42
